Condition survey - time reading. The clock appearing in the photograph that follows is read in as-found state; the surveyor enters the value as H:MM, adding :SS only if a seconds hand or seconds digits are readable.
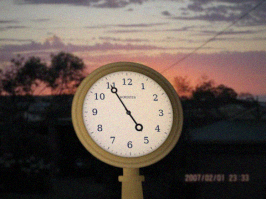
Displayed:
4:55
